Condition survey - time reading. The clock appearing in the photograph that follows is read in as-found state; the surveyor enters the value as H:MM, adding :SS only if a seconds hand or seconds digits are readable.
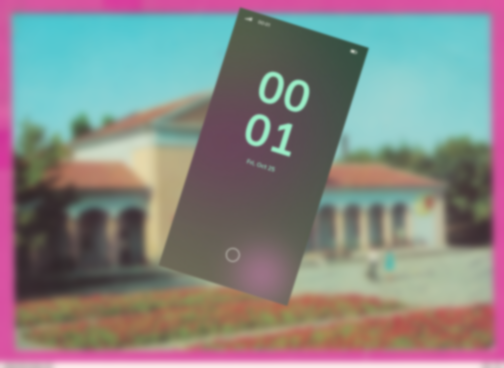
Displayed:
0:01
